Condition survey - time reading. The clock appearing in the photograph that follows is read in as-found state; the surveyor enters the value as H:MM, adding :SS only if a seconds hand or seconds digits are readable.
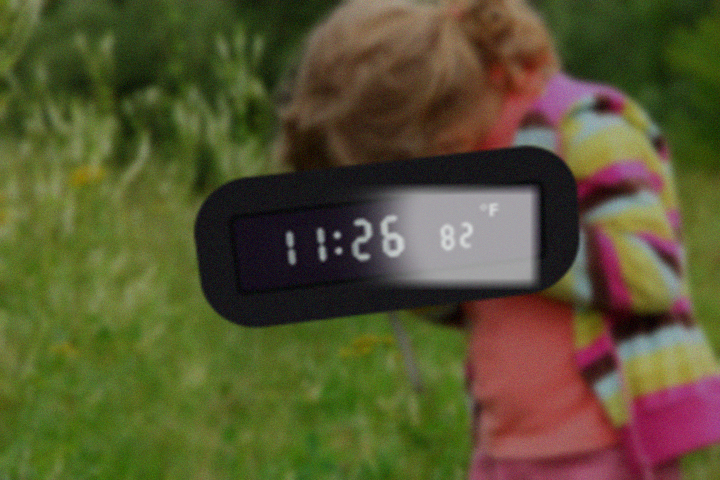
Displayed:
11:26
